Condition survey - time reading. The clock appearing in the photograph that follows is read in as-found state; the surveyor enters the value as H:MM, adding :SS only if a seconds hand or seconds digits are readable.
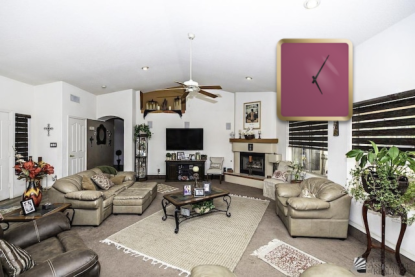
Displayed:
5:05
